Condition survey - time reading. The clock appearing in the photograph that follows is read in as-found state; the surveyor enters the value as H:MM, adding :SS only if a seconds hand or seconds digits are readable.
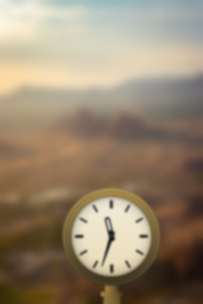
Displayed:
11:33
